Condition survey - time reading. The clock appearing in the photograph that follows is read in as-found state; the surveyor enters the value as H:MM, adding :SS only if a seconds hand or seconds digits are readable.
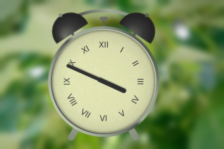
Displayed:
3:49
